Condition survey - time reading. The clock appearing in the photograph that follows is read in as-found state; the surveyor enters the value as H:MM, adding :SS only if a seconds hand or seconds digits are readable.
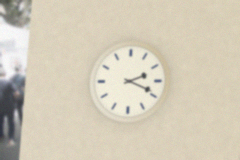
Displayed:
2:19
